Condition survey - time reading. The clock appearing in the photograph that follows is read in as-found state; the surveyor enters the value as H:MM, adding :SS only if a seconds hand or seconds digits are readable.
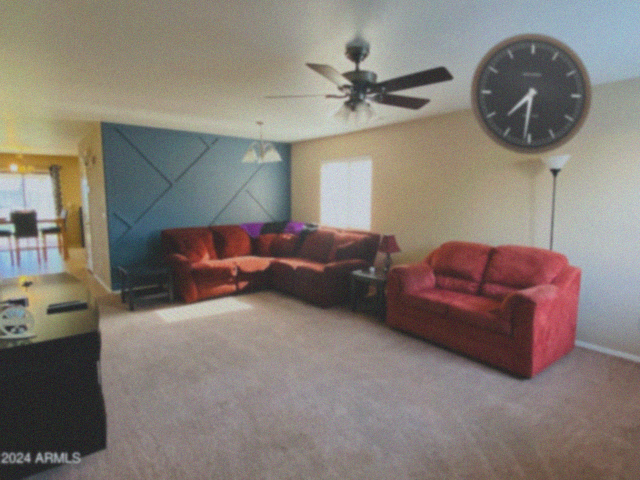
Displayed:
7:31
